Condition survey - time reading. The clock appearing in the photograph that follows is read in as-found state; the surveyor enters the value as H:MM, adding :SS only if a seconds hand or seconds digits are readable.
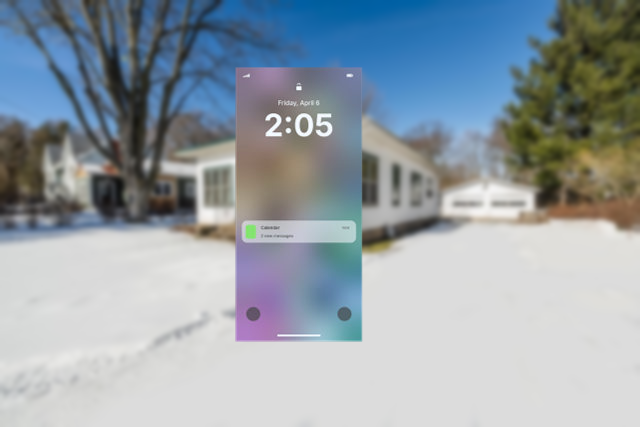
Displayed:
2:05
